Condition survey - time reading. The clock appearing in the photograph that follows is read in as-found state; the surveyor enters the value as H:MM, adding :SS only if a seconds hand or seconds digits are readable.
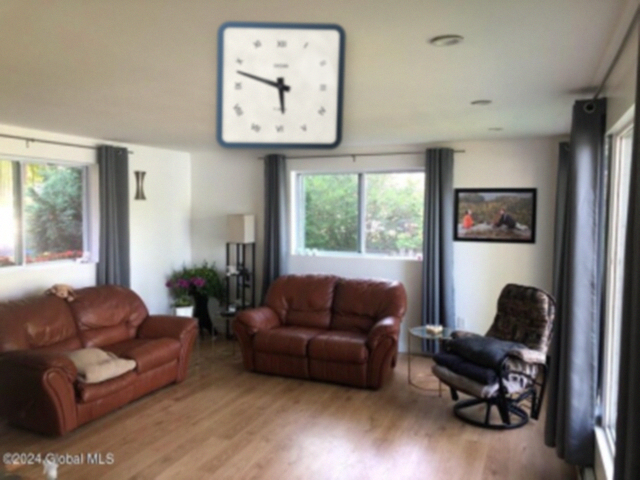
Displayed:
5:48
